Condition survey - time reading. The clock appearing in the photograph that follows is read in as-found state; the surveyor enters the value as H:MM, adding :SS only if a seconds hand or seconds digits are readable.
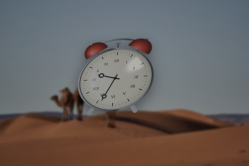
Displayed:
9:34
